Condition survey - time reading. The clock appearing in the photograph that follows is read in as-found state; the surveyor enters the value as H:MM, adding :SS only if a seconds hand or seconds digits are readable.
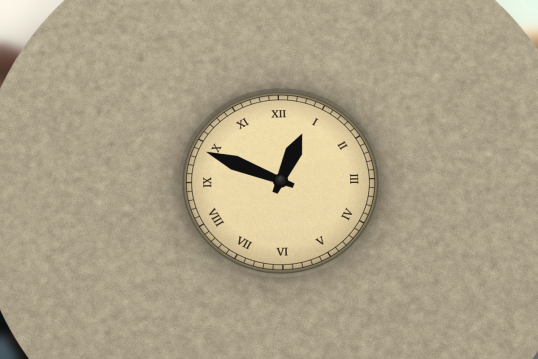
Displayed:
12:49
